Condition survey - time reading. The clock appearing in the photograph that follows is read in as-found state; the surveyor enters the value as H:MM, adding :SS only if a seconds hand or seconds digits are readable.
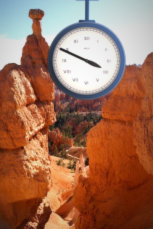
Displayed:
3:49
